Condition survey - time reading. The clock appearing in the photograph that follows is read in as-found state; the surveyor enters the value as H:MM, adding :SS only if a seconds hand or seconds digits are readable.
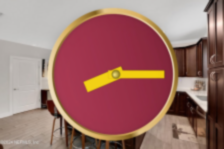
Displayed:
8:15
